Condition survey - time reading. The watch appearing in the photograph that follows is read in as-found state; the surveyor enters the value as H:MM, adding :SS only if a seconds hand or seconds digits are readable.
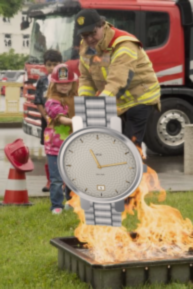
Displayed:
11:13
